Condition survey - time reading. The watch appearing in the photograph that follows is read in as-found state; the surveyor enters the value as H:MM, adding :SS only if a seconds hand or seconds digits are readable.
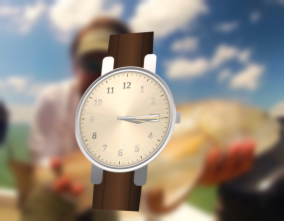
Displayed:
3:15
